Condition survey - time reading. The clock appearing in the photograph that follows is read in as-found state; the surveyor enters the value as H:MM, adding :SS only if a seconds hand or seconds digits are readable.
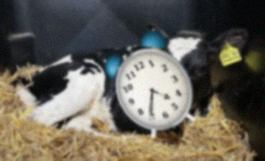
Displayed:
4:36
